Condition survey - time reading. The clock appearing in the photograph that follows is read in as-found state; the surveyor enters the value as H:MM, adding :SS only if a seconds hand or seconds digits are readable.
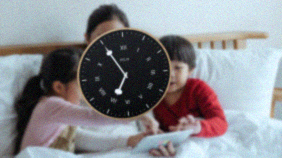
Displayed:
6:55
